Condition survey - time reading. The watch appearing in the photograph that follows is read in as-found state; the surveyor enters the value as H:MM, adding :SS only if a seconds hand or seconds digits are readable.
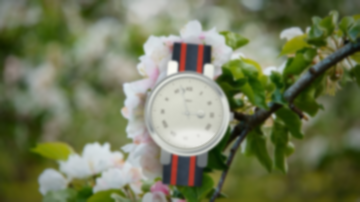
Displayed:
2:57
